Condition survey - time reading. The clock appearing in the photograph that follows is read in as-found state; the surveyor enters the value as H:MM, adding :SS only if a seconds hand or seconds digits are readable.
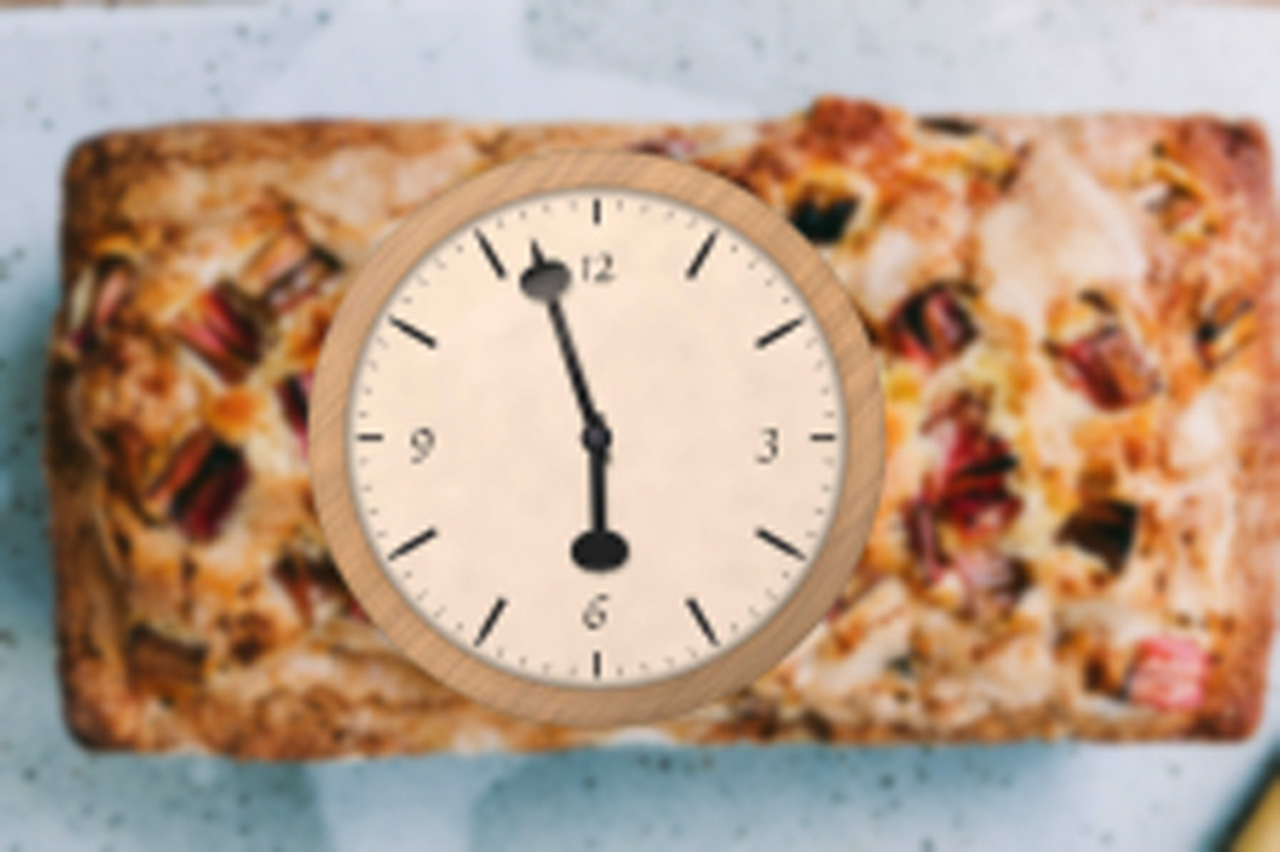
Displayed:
5:57
